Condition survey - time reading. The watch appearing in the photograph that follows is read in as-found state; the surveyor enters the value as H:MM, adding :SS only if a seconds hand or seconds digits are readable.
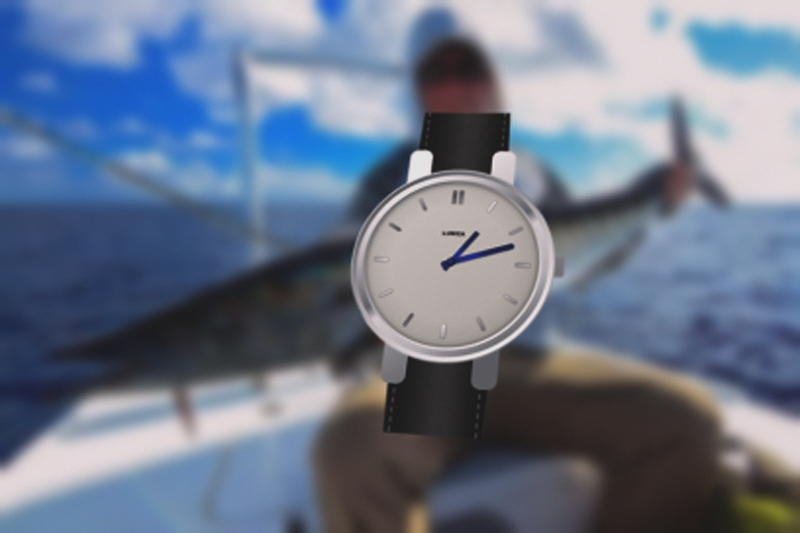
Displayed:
1:12
